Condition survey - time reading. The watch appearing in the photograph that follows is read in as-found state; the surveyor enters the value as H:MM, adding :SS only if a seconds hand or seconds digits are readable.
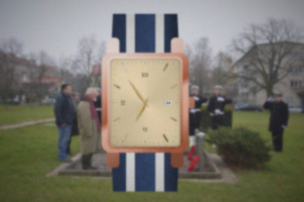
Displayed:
6:54
